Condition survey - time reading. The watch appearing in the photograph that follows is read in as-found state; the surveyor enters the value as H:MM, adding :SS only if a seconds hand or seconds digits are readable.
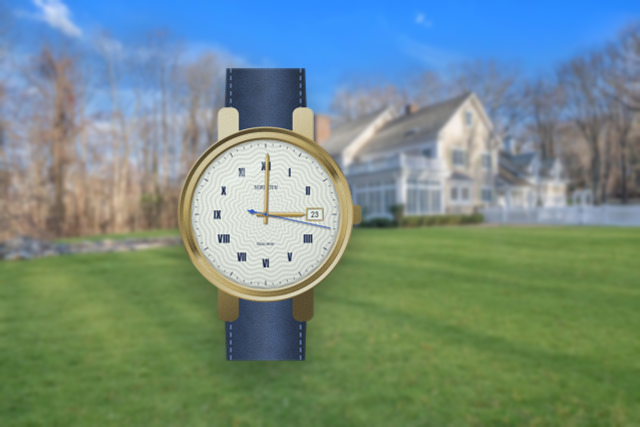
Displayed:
3:00:17
